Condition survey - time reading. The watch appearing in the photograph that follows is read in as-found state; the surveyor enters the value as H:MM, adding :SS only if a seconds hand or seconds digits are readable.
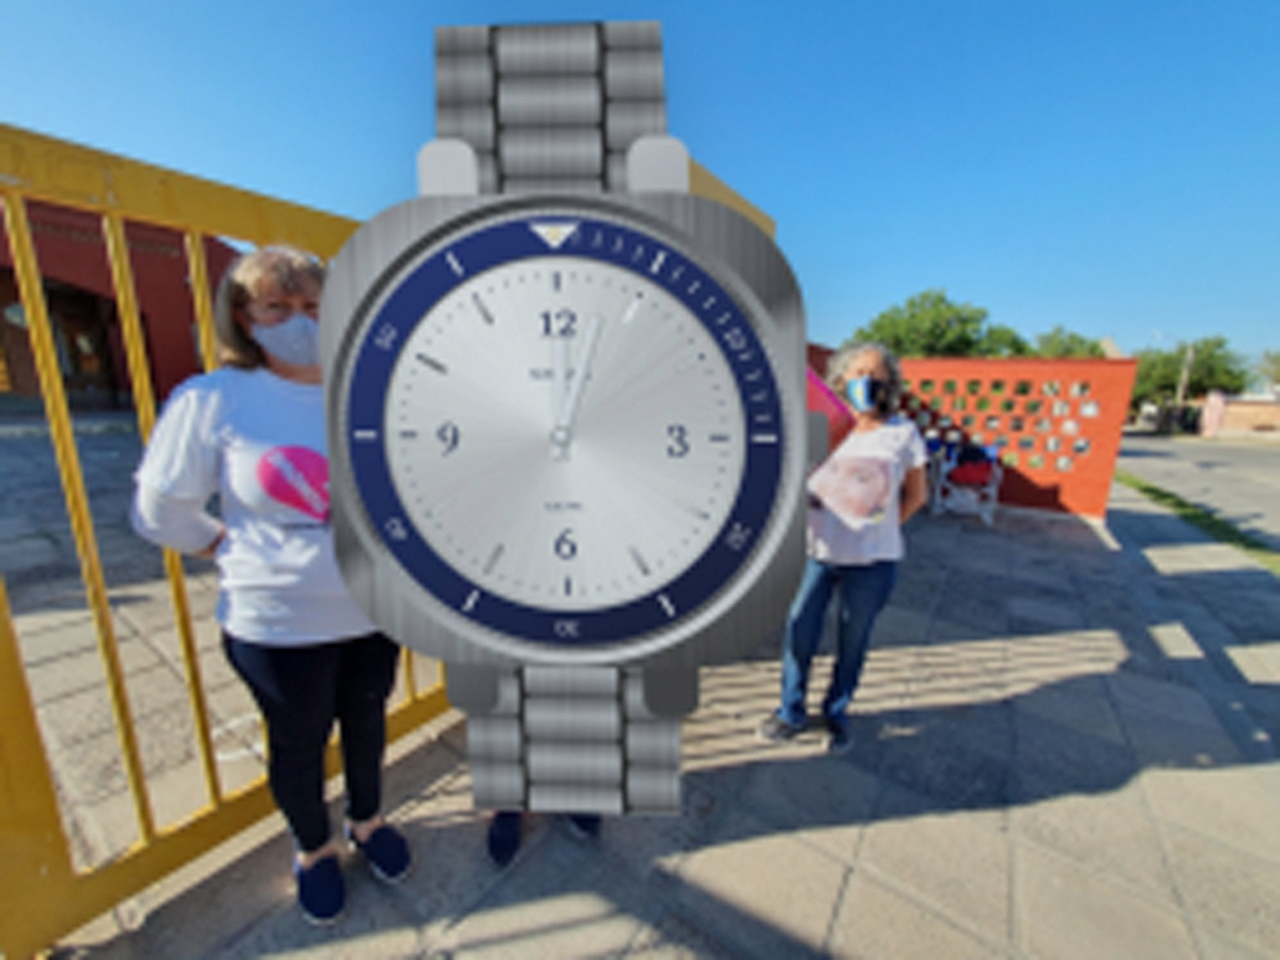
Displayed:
12:03
